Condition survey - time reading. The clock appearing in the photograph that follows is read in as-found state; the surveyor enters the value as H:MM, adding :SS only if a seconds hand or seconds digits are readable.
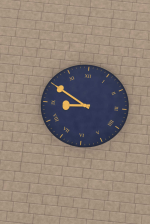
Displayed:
8:50
